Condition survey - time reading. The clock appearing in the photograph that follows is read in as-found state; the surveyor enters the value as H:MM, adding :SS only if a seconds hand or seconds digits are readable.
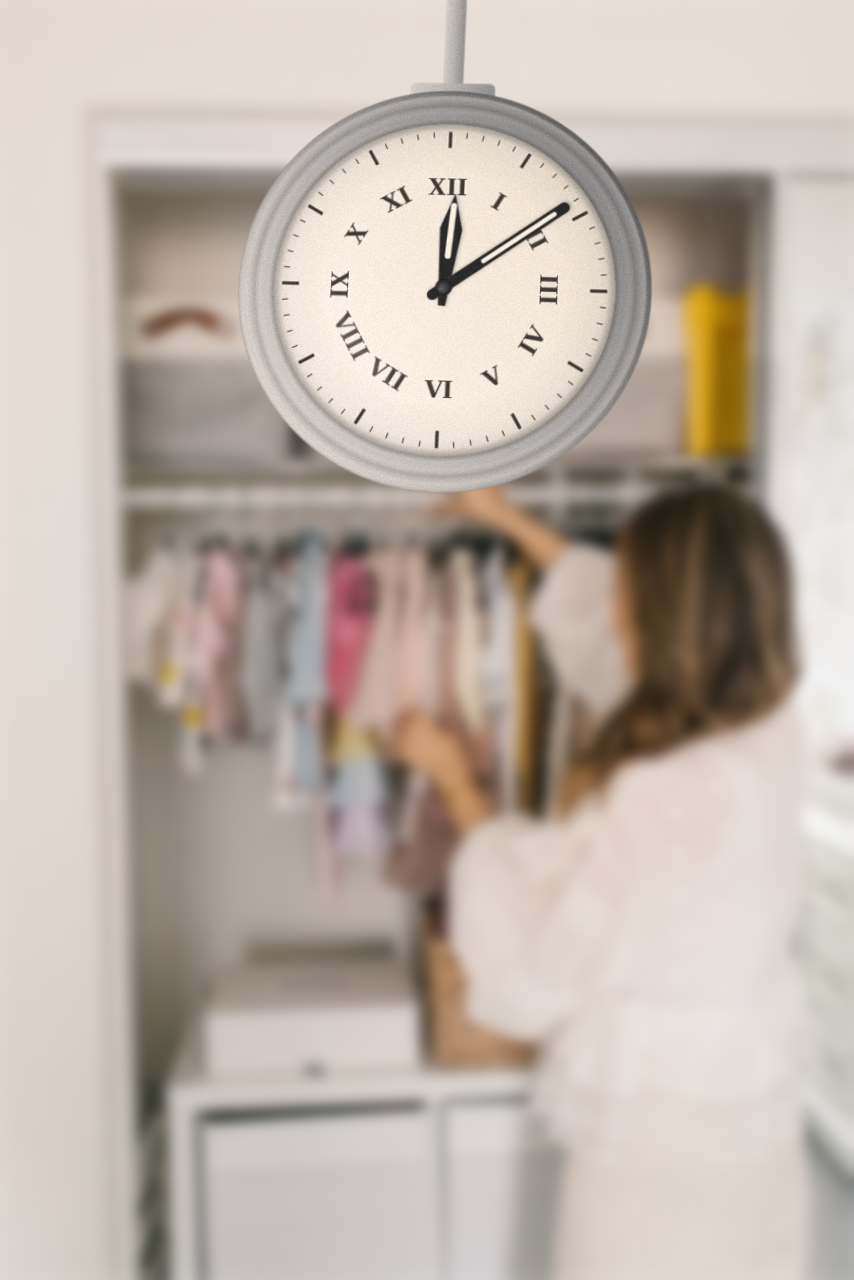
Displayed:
12:09
